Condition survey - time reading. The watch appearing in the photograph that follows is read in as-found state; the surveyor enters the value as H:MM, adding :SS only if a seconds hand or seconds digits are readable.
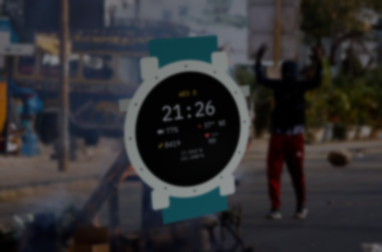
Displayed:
21:26
